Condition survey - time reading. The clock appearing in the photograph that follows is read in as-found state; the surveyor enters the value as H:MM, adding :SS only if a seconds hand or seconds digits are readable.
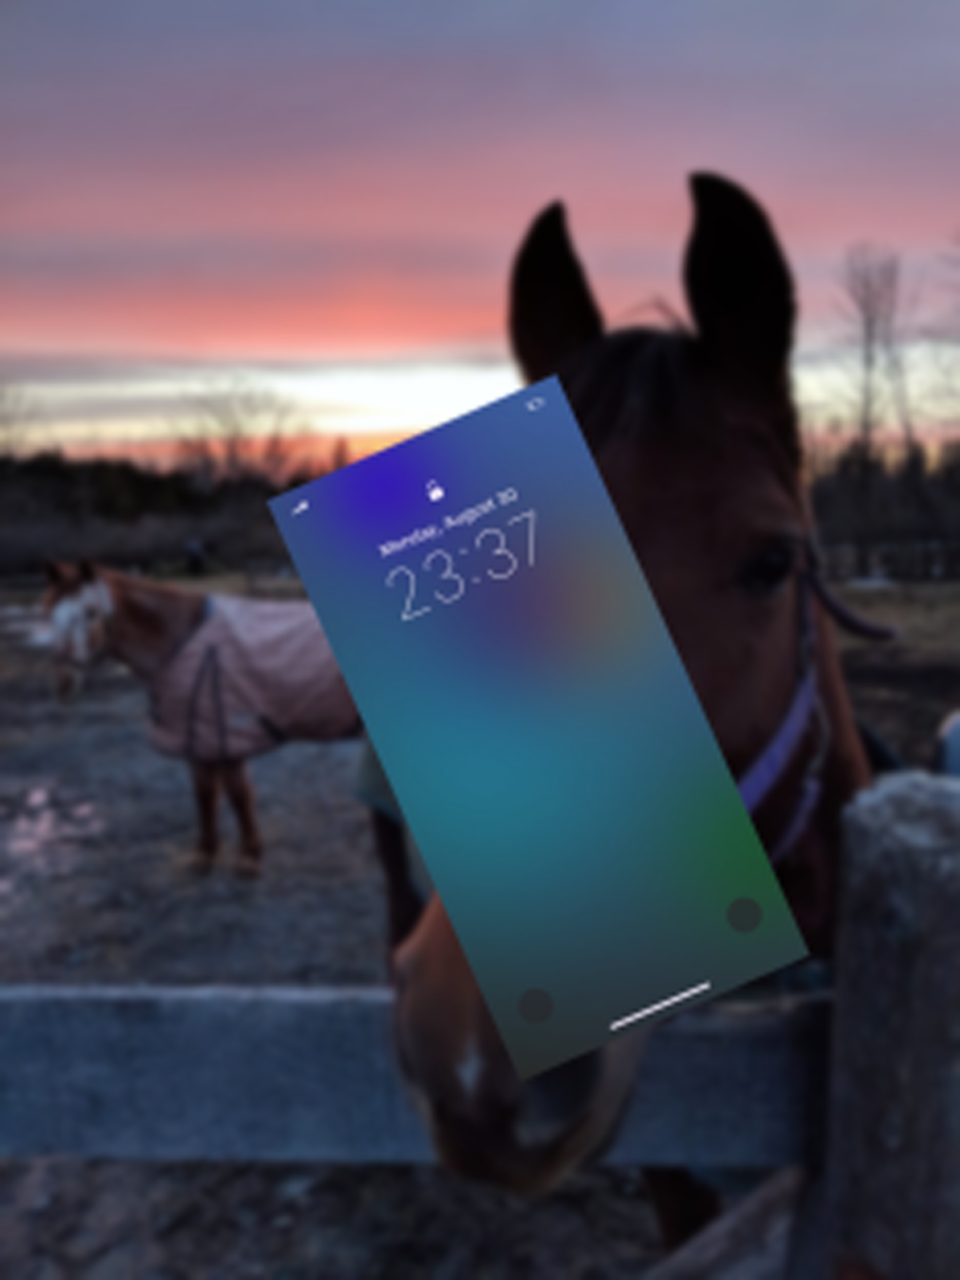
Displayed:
23:37
